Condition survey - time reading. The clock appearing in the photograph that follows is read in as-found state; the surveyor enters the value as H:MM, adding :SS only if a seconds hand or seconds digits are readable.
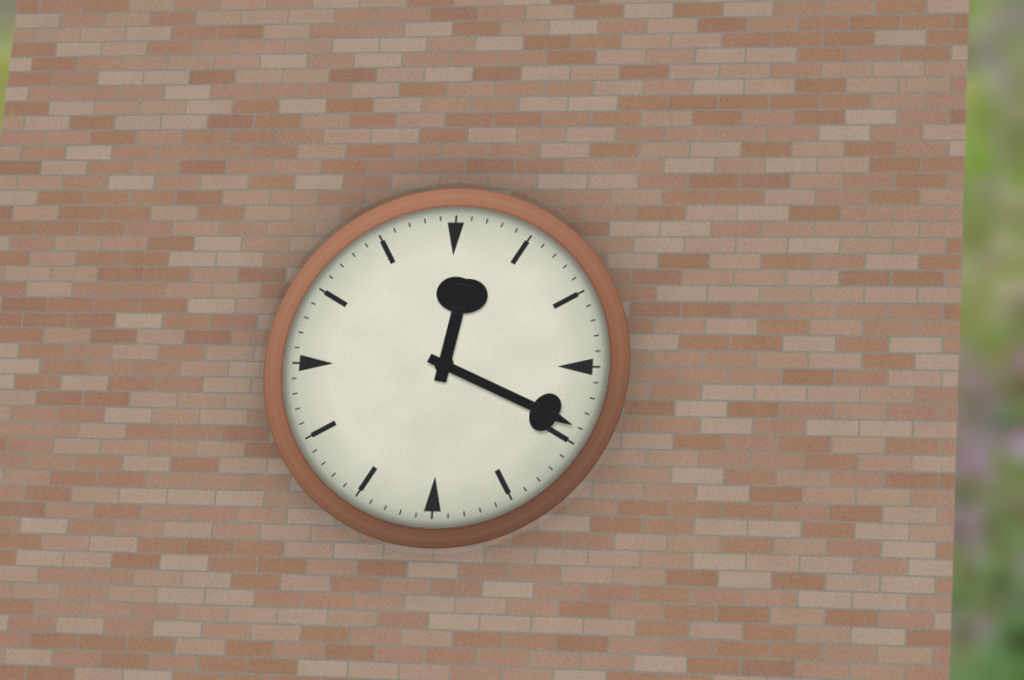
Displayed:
12:19
